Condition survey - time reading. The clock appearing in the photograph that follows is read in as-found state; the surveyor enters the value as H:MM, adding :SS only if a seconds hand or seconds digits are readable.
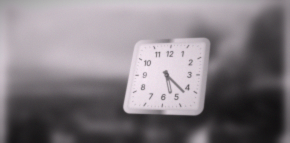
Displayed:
5:22
